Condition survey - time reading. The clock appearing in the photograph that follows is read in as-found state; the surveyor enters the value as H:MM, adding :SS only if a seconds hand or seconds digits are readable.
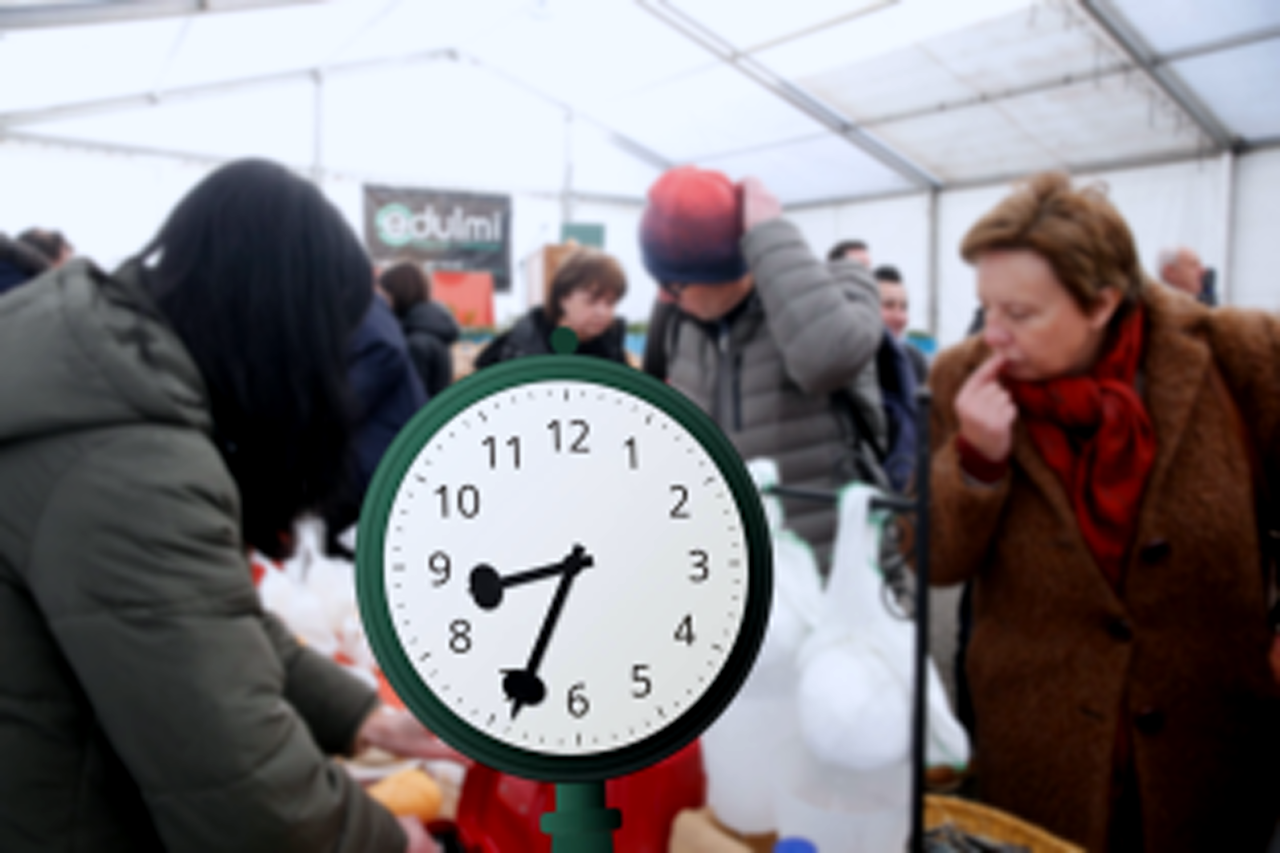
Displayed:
8:34
